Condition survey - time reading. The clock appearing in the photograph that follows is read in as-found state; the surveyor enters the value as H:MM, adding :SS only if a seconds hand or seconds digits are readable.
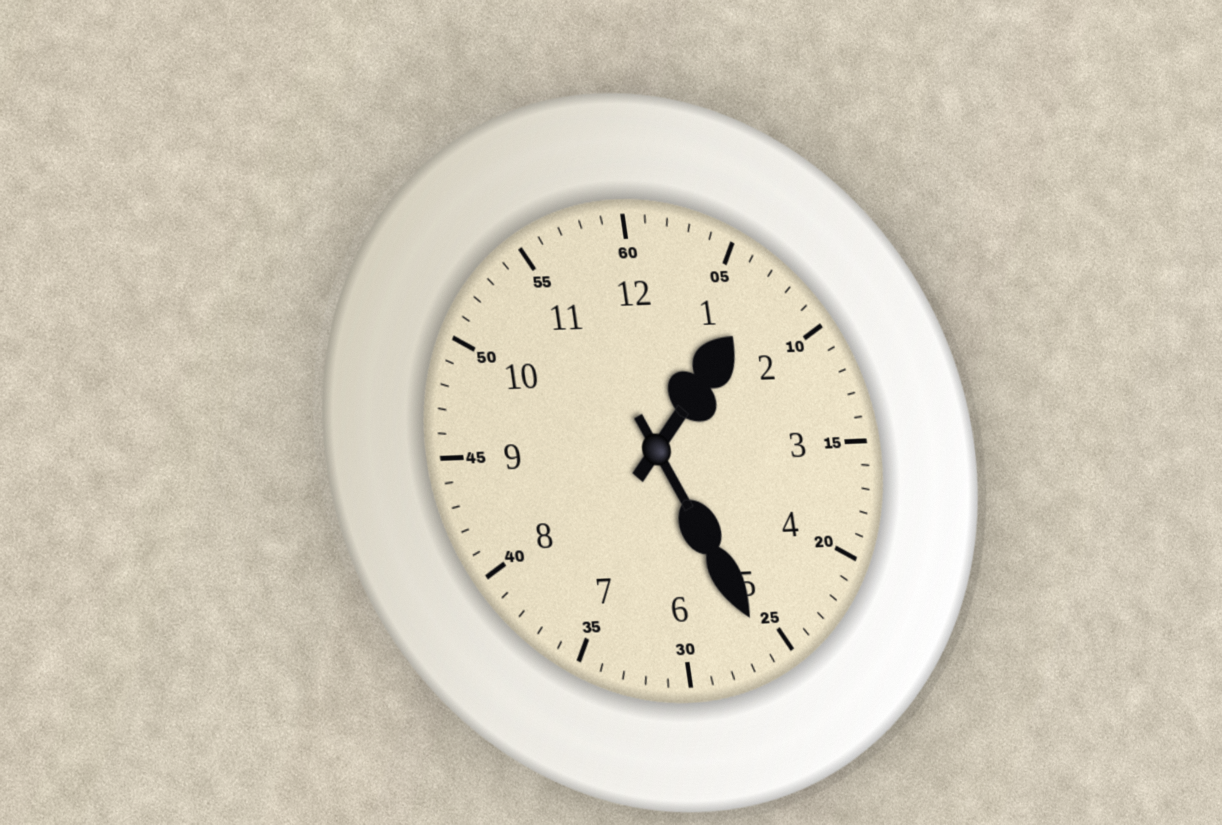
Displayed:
1:26
